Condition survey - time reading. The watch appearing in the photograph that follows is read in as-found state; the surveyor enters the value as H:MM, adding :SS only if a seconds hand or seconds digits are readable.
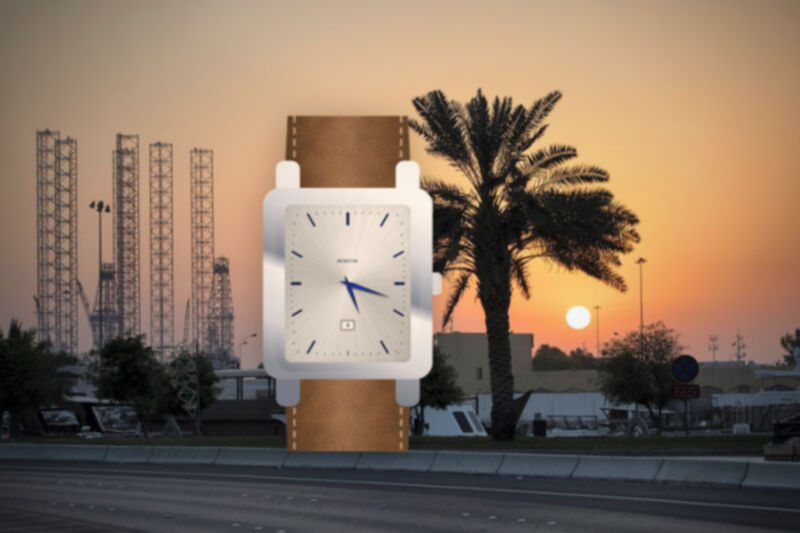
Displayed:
5:18
